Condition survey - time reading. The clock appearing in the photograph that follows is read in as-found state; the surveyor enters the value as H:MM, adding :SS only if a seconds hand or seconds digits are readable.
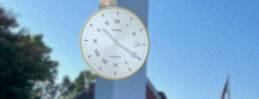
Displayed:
10:20
